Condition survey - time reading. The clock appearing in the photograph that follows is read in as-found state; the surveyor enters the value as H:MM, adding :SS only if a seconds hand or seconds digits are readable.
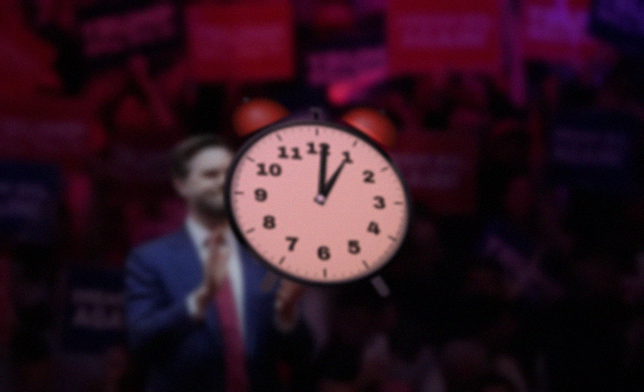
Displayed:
1:01
